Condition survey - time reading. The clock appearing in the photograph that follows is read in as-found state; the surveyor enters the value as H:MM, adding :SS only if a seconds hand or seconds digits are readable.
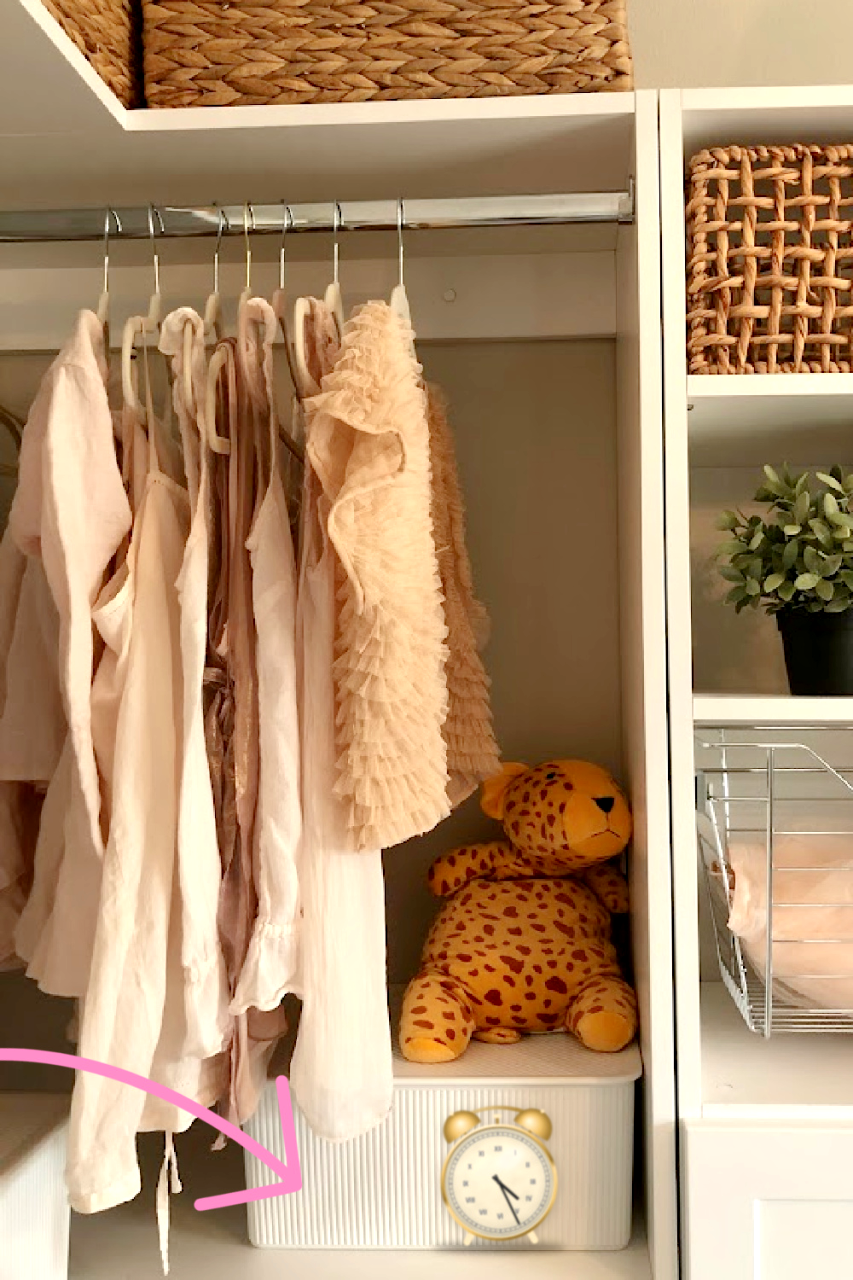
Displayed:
4:26
